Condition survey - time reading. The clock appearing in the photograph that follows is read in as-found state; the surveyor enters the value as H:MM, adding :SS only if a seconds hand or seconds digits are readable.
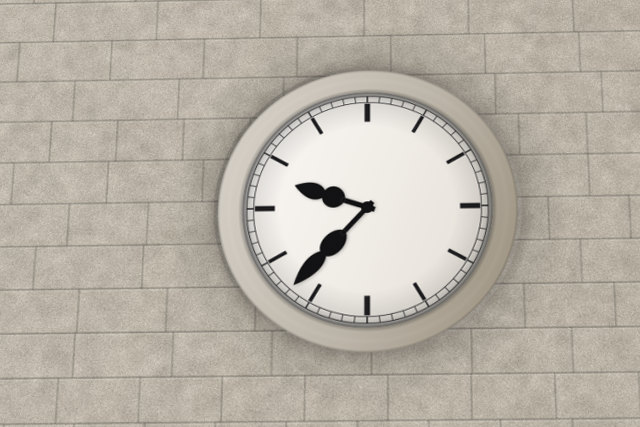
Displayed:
9:37
